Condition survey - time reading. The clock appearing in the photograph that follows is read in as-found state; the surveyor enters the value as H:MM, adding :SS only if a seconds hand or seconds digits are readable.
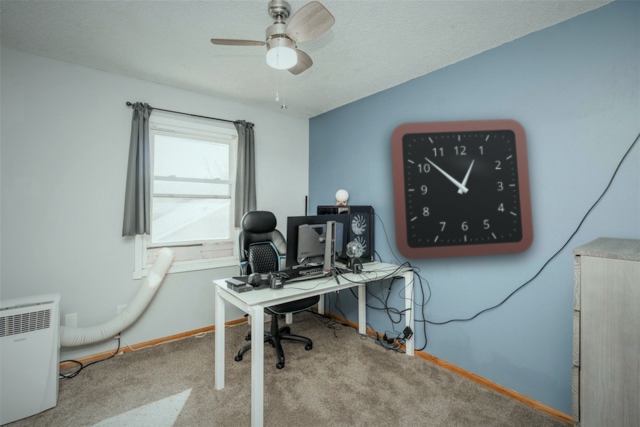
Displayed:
12:52
